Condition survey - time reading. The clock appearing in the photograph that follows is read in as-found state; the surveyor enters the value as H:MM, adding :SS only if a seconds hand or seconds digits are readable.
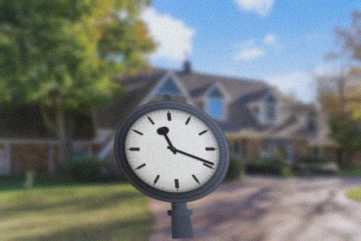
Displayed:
11:19
